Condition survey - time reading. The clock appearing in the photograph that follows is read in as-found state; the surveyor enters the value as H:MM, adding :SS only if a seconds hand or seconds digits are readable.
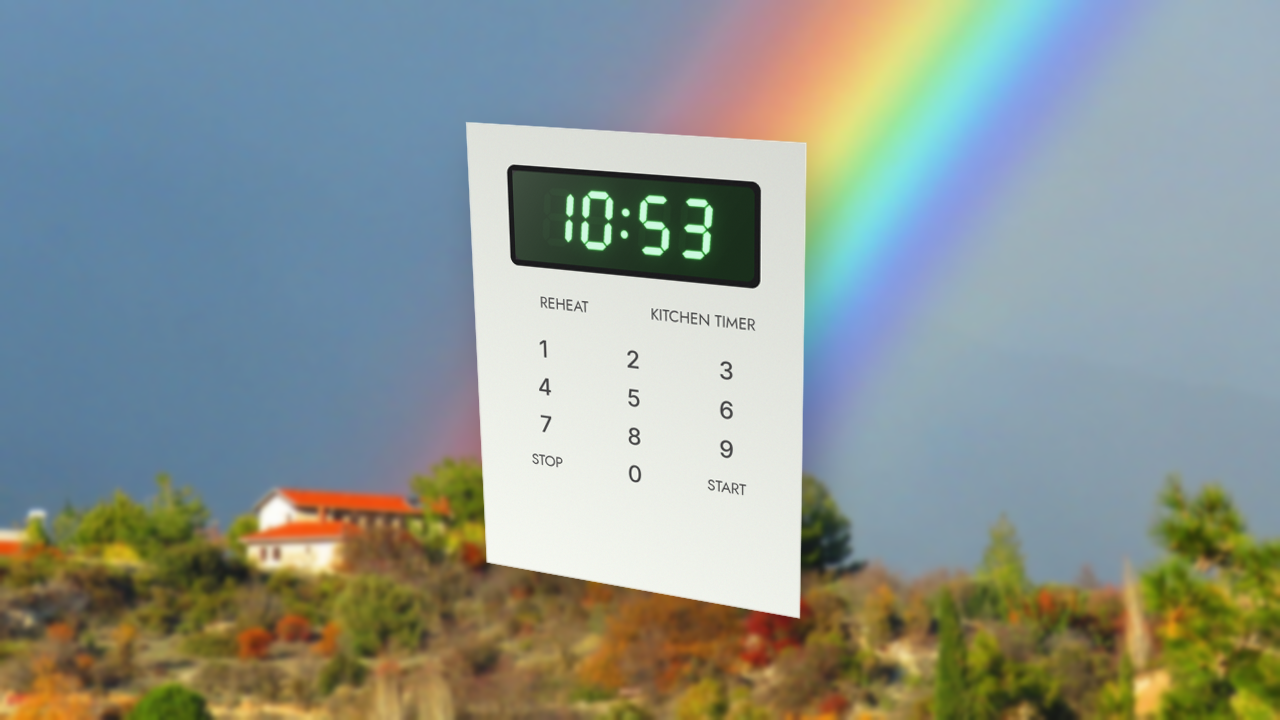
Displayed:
10:53
